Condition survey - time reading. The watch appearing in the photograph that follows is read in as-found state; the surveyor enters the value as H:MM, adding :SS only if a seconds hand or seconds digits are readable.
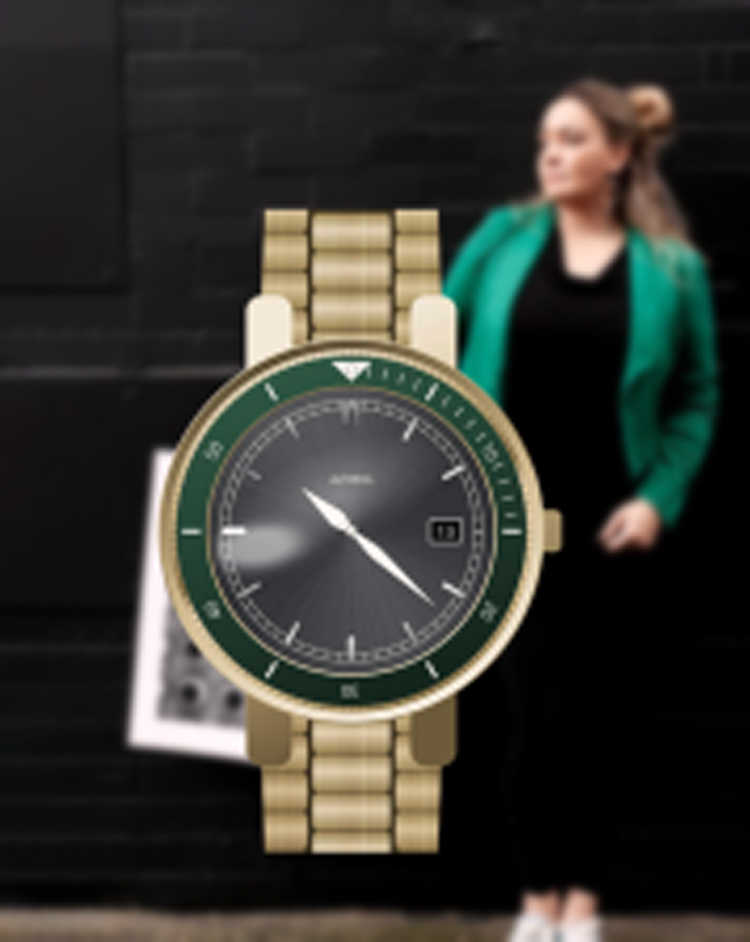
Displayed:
10:22
